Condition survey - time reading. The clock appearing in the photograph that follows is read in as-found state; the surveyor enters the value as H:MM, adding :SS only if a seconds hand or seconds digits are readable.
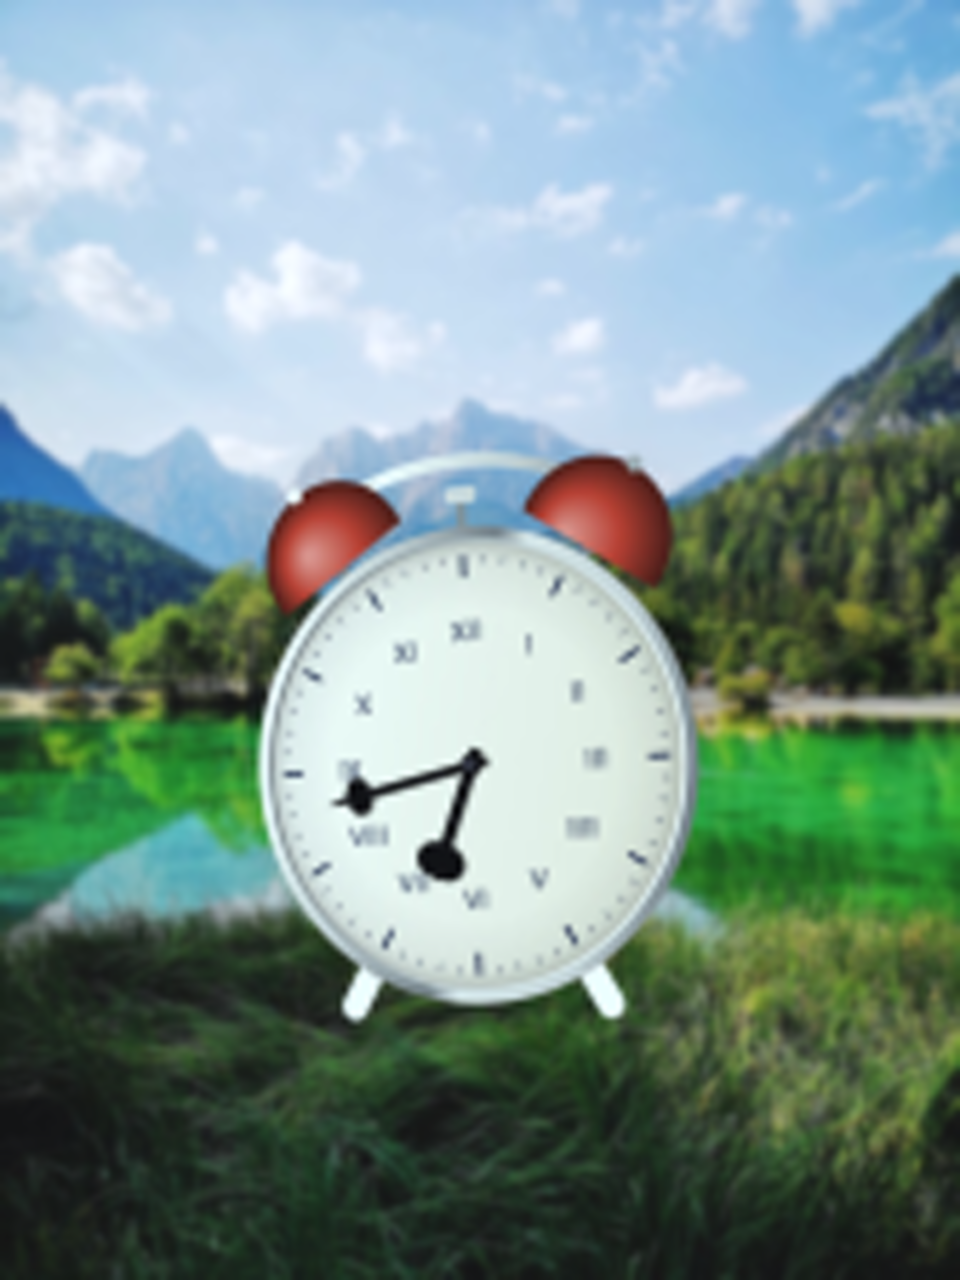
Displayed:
6:43
